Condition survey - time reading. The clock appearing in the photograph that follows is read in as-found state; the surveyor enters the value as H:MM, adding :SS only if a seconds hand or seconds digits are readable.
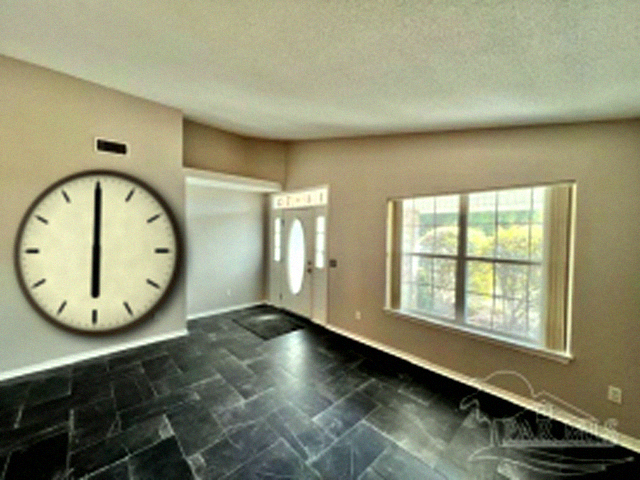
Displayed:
6:00
